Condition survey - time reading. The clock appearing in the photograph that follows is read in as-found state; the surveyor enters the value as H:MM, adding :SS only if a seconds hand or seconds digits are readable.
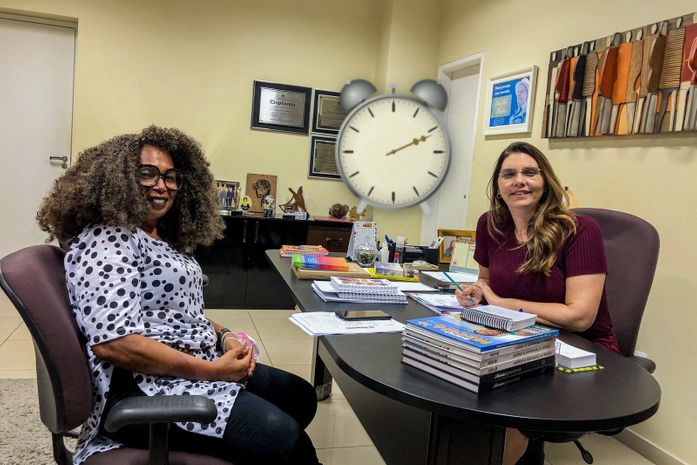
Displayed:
2:11
